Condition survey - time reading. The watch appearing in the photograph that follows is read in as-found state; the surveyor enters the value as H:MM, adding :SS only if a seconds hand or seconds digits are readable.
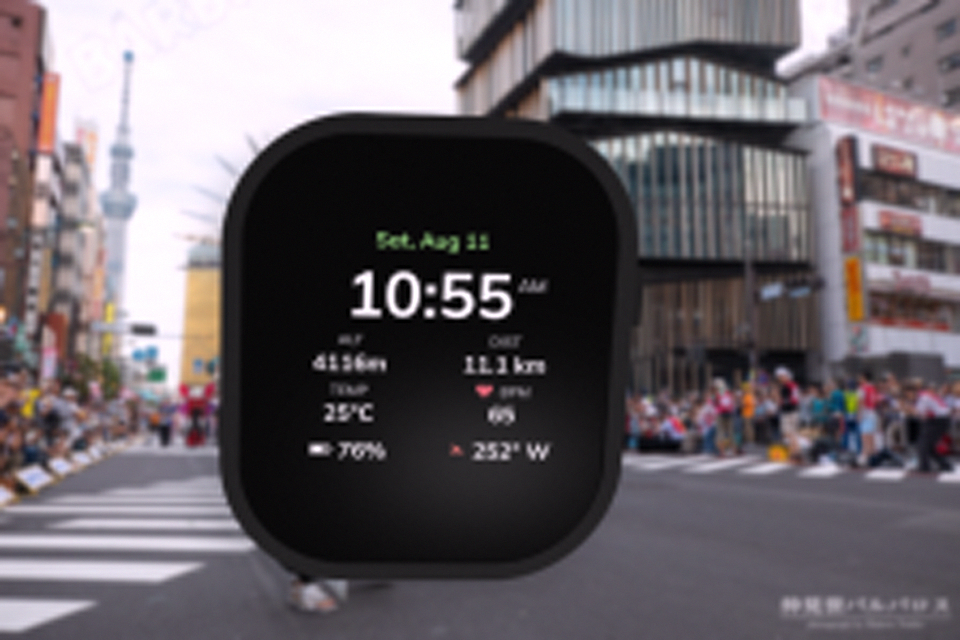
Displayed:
10:55
